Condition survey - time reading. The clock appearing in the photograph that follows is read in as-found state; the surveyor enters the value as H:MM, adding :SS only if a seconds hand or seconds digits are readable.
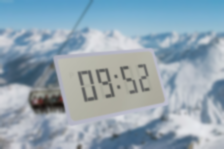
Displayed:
9:52
